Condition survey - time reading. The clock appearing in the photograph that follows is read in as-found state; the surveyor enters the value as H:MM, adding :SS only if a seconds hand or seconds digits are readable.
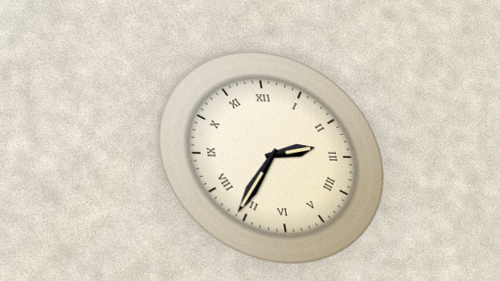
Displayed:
2:36
